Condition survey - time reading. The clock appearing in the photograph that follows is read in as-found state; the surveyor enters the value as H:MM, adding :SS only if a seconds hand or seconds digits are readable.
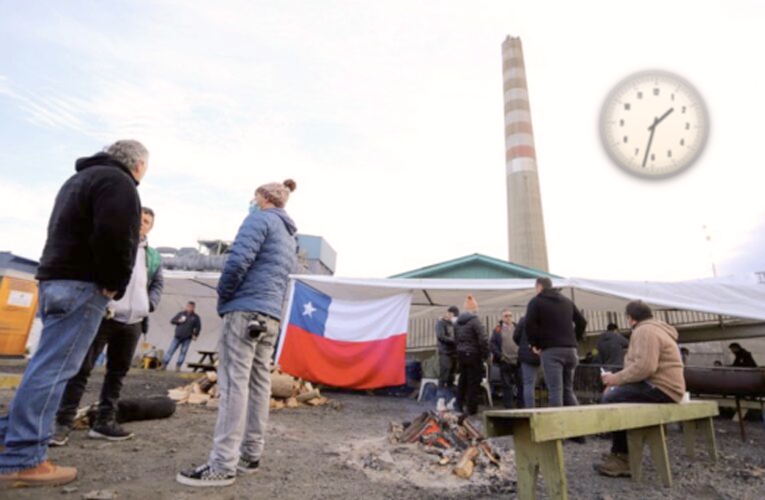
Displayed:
1:32
